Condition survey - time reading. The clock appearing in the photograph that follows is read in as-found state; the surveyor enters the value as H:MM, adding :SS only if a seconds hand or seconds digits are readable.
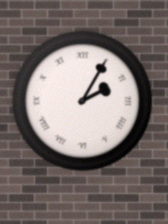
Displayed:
2:05
